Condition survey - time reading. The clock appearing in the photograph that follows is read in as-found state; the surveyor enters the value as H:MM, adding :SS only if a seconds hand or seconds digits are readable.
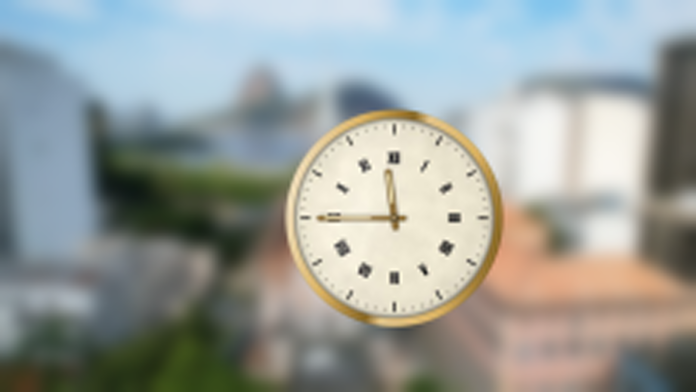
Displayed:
11:45
